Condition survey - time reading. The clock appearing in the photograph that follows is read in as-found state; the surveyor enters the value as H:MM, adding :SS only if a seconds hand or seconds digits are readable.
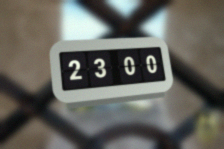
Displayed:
23:00
